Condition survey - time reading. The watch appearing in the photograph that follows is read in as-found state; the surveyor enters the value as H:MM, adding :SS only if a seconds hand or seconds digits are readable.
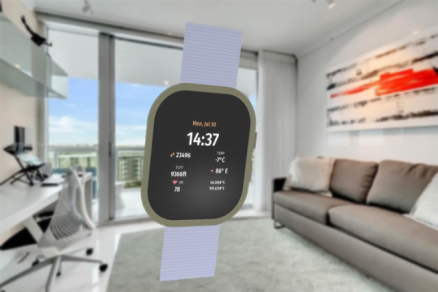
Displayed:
14:37
